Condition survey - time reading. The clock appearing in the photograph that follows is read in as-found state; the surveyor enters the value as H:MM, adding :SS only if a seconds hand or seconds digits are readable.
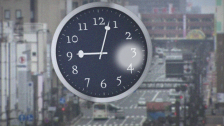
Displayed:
9:03
